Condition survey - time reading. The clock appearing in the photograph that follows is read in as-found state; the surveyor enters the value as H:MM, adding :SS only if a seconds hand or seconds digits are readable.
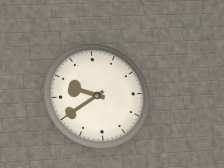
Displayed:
9:40
